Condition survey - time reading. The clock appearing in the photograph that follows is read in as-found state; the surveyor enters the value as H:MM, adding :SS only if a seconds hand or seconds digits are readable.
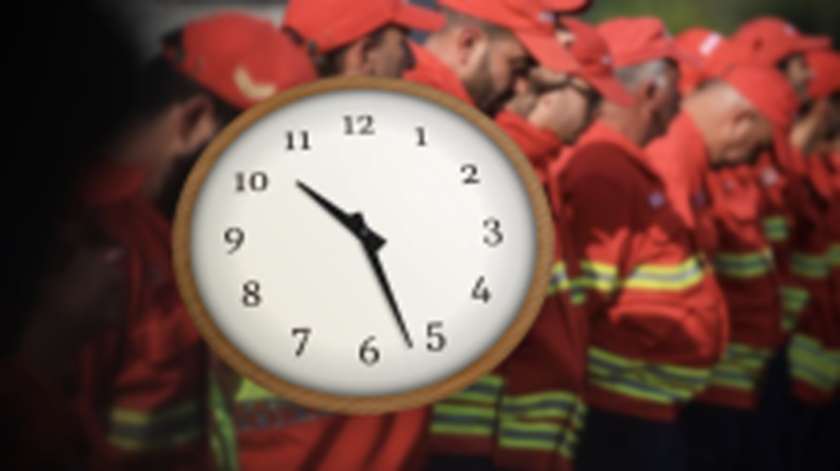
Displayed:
10:27
